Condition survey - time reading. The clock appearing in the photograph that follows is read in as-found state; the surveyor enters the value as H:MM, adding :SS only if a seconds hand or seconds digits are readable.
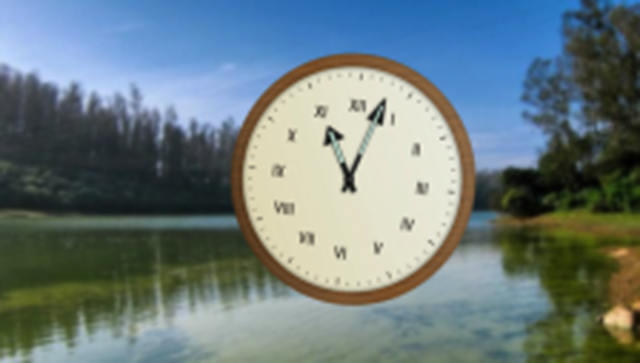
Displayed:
11:03
